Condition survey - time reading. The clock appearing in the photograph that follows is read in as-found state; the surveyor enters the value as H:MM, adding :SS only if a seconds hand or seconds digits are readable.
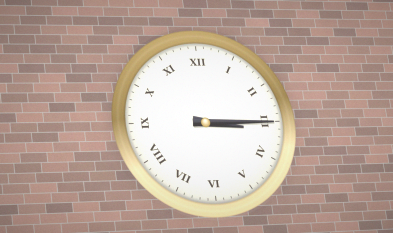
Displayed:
3:15
